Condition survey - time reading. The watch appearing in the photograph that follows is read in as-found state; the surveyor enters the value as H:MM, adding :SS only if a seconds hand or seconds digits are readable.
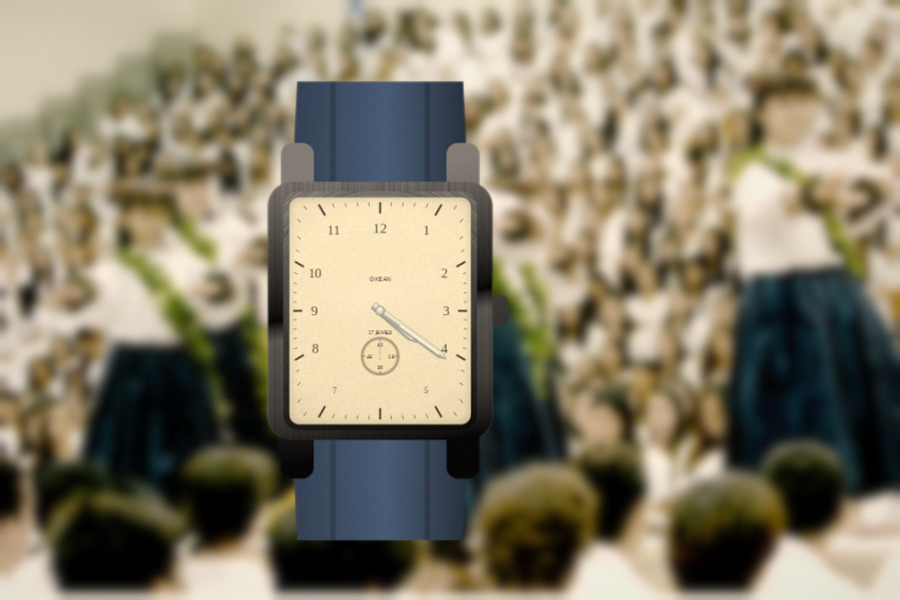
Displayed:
4:21
